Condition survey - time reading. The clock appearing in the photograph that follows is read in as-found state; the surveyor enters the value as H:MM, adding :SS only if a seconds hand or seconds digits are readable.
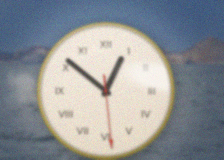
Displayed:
12:51:29
